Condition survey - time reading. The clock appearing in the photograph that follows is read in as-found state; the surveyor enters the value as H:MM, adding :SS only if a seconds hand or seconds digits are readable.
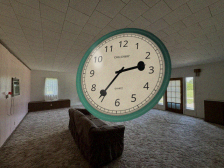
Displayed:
2:36
